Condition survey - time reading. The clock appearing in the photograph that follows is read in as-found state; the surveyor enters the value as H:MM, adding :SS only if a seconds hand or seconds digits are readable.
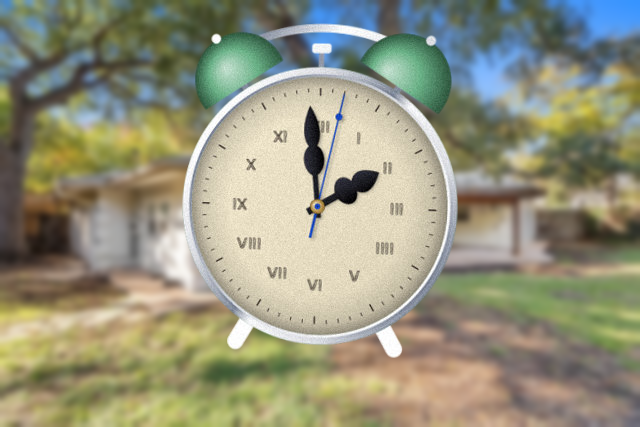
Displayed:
1:59:02
